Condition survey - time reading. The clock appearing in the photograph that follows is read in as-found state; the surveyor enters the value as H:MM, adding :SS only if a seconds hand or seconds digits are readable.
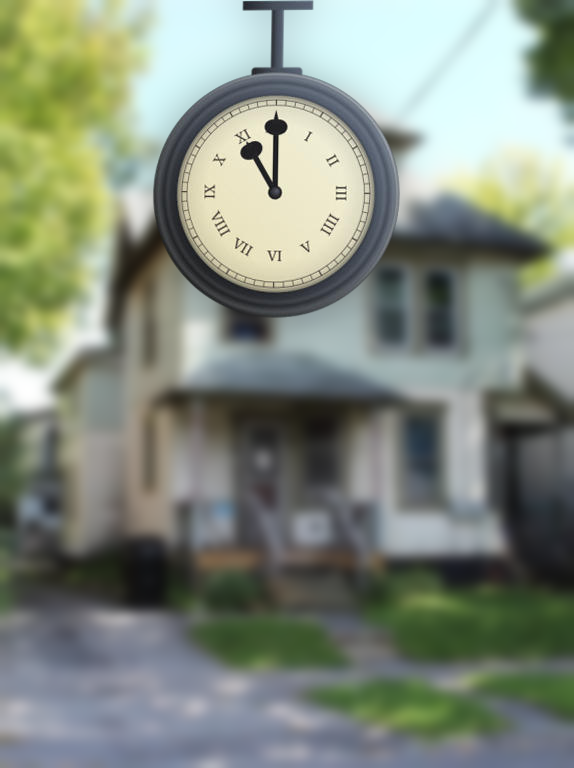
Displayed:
11:00
